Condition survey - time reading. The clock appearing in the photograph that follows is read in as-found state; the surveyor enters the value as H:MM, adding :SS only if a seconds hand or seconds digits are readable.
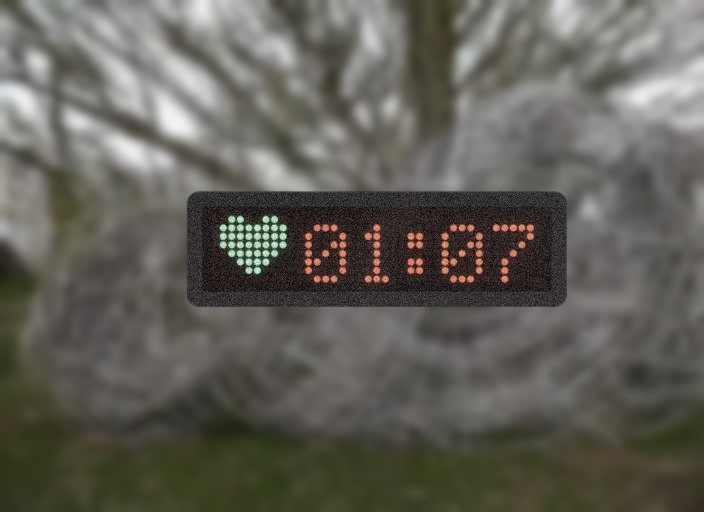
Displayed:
1:07
